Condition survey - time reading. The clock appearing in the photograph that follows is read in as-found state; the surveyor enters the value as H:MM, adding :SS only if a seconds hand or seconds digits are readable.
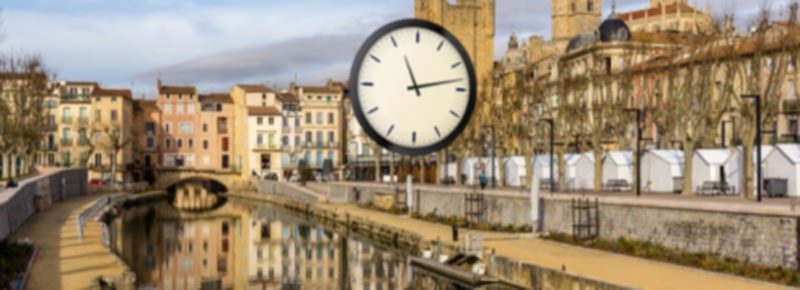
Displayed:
11:13
